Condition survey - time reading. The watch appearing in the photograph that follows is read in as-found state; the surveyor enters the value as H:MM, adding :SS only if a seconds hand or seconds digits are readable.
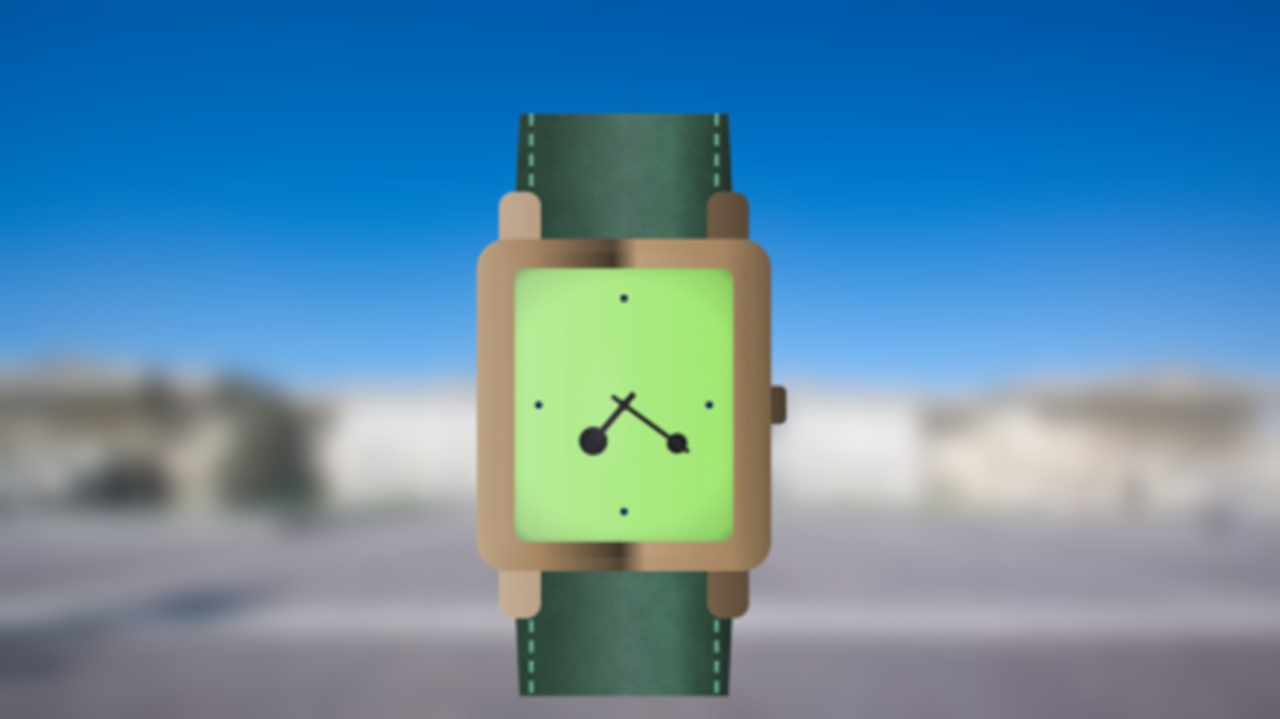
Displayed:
7:21
